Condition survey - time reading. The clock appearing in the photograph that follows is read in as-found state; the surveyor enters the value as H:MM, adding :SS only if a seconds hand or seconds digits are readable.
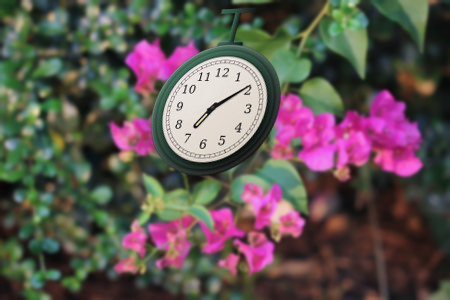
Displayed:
7:09
